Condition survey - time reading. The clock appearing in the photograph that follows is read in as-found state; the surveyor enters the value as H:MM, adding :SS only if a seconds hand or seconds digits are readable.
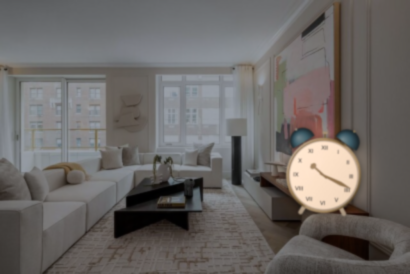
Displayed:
10:19
